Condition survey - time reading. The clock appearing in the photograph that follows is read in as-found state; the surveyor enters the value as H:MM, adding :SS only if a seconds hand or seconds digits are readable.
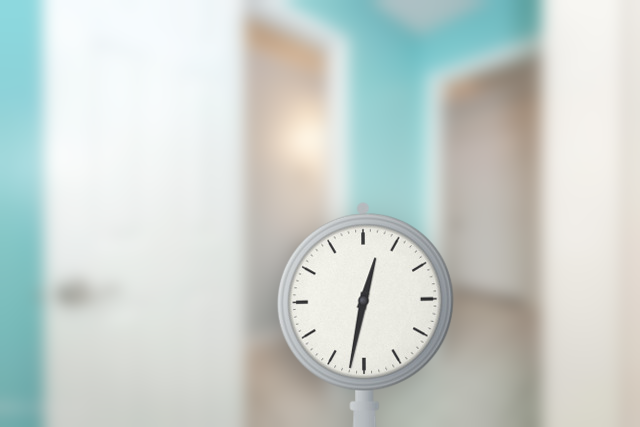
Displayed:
12:32
